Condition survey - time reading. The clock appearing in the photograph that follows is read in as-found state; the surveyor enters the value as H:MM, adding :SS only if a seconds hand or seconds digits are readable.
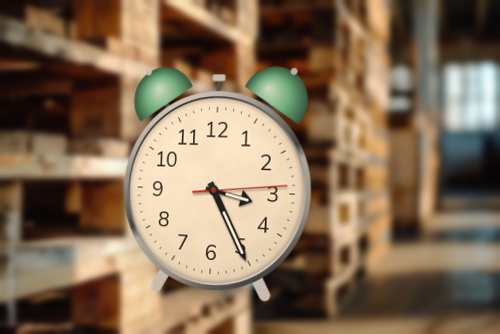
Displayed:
3:25:14
